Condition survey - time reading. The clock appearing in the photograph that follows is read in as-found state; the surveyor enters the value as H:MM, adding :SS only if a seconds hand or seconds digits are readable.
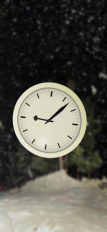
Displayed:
9:07
